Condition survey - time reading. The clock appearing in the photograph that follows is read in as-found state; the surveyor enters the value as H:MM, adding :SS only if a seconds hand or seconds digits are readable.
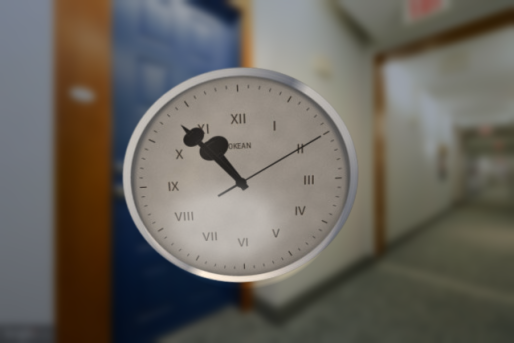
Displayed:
10:53:10
